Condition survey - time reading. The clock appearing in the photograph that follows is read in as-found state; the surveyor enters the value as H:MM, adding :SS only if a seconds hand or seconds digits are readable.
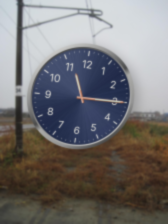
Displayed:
11:15
